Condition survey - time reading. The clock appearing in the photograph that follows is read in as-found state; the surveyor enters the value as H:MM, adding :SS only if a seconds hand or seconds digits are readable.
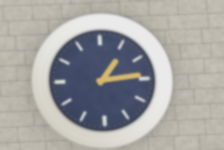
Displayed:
1:14
